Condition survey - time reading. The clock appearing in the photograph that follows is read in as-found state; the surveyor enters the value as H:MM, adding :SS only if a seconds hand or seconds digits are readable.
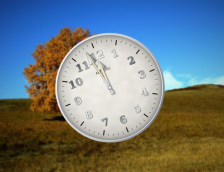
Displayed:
11:58
